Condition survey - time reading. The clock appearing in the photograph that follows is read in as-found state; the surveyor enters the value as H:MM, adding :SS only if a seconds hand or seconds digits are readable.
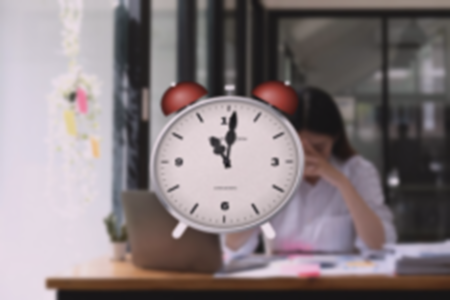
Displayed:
11:01
